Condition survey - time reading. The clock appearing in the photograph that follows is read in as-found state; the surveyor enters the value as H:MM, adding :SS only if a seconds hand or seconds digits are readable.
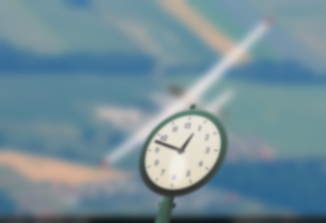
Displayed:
12:48
